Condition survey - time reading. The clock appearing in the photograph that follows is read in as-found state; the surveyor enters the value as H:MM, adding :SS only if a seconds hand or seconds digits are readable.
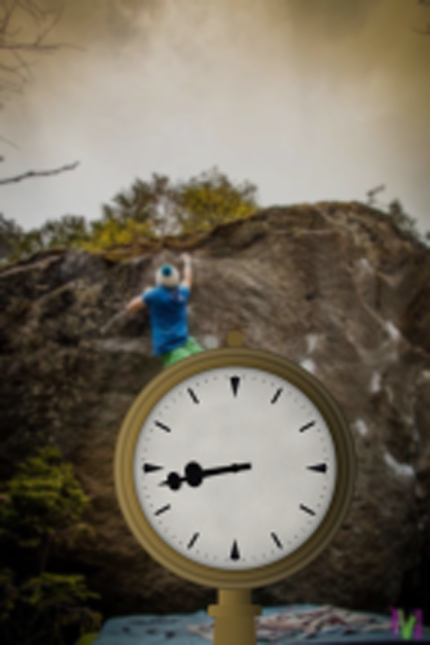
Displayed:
8:43
